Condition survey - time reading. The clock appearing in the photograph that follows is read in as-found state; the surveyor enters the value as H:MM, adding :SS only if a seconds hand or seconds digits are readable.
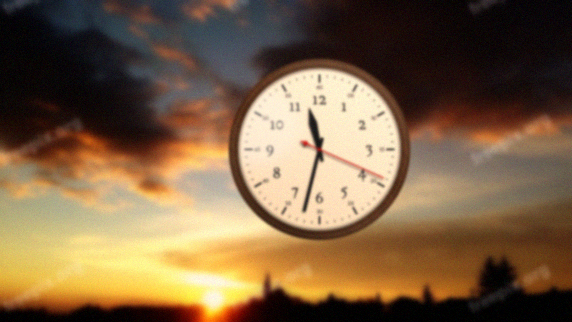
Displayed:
11:32:19
